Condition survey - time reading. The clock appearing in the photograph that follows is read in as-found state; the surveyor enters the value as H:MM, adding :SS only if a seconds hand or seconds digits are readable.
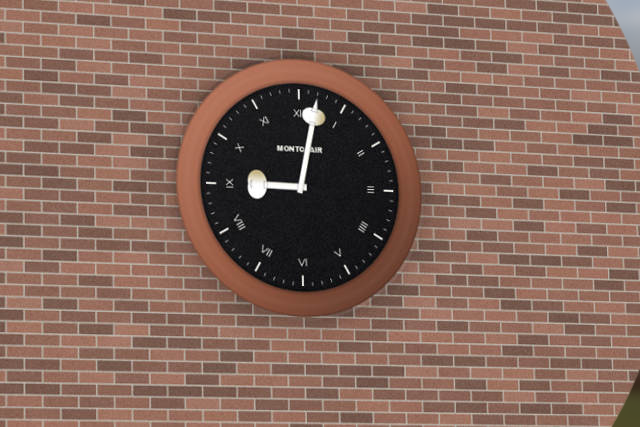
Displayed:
9:02
